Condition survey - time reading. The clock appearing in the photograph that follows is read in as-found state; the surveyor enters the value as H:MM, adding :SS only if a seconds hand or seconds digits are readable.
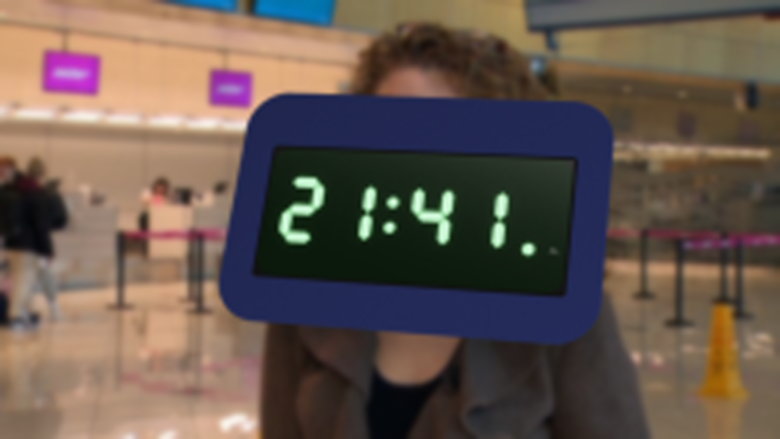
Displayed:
21:41
